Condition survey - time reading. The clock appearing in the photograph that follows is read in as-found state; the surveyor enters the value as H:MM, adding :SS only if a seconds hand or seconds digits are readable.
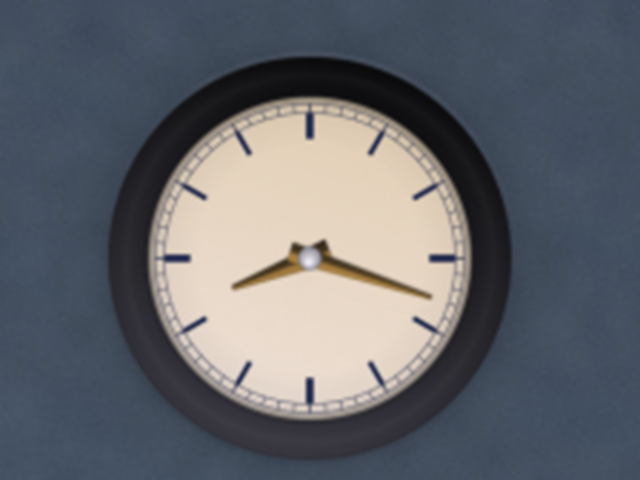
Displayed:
8:18
